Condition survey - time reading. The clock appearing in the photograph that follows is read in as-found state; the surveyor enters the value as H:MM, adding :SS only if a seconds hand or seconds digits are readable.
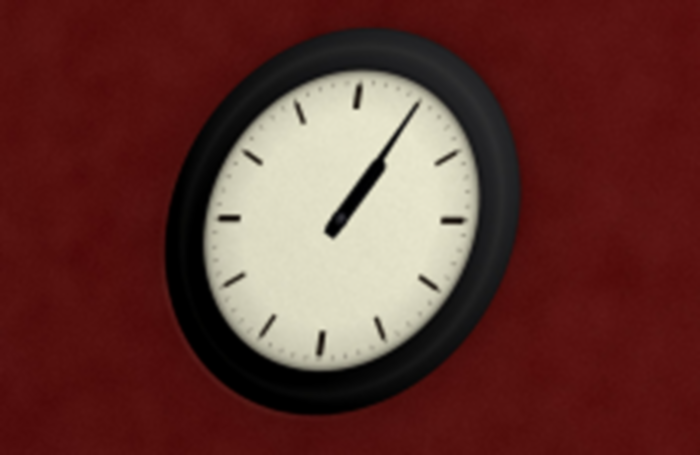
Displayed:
1:05
